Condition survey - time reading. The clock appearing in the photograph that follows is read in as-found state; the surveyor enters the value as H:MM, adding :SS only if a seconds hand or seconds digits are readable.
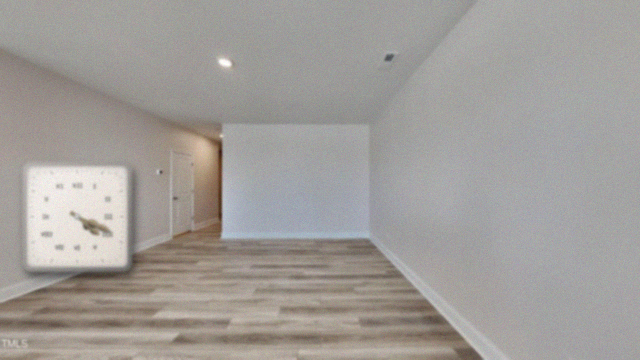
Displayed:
4:19
